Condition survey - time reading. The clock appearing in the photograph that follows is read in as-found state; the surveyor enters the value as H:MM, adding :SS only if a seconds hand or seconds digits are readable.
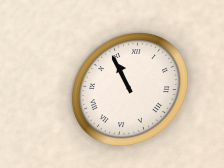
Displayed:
10:54
